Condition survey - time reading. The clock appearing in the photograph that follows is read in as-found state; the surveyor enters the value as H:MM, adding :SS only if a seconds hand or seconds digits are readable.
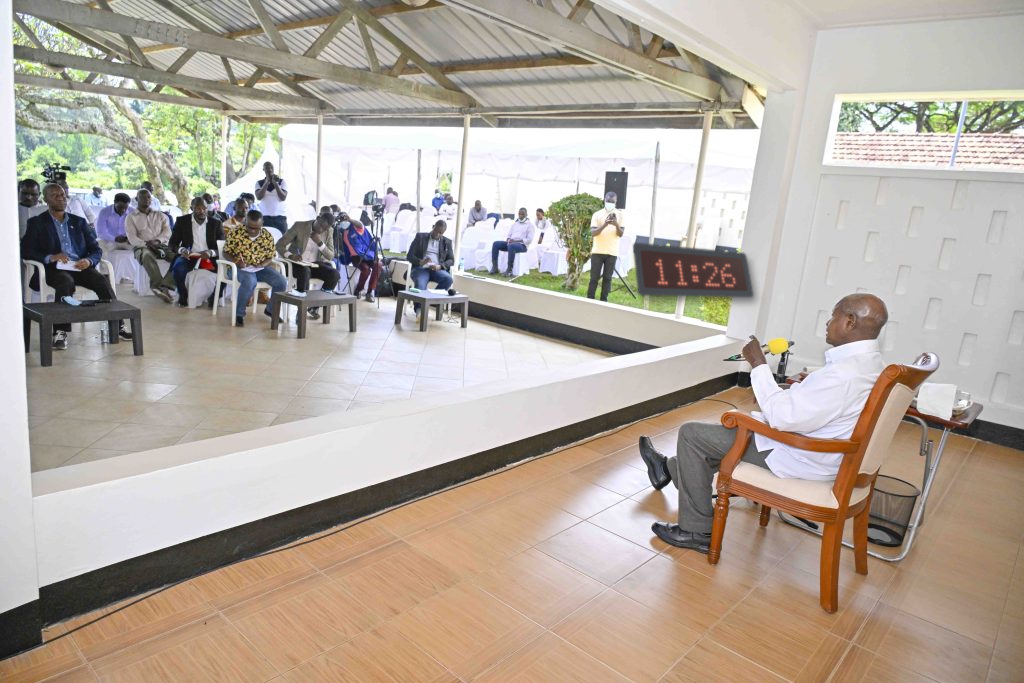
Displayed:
11:26
